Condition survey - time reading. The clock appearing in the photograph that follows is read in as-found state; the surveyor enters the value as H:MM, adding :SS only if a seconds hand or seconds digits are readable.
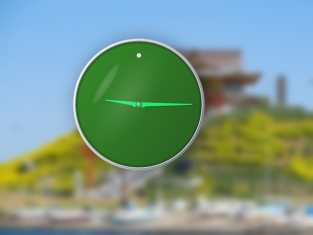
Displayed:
9:15
